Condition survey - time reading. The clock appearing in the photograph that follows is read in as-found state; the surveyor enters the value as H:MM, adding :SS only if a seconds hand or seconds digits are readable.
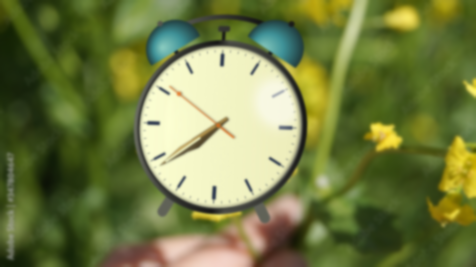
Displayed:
7:38:51
